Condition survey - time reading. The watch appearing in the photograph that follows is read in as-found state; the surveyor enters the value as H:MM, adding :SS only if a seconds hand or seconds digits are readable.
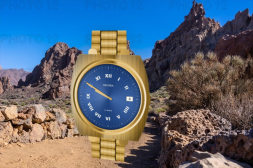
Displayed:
9:50
